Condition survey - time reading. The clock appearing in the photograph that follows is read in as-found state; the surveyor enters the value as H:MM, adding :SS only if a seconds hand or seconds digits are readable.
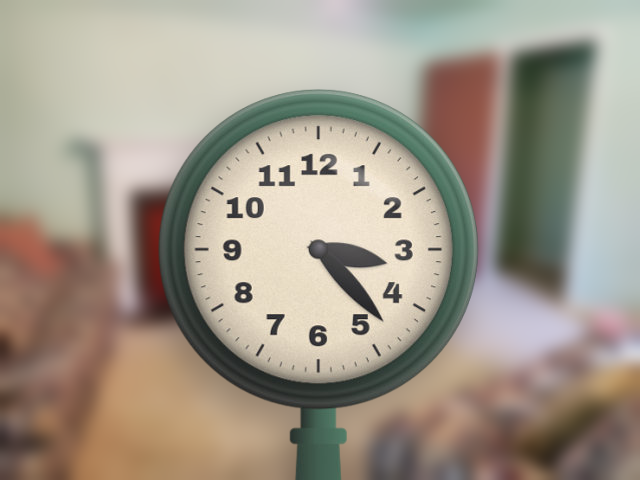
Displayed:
3:23
